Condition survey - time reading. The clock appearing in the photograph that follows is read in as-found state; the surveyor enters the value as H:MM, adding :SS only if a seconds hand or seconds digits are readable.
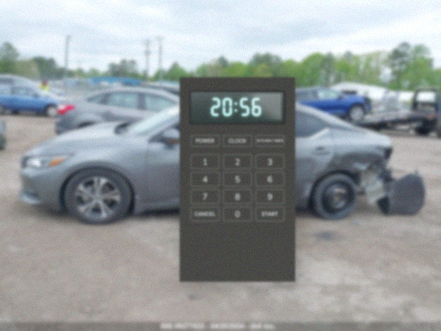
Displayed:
20:56
